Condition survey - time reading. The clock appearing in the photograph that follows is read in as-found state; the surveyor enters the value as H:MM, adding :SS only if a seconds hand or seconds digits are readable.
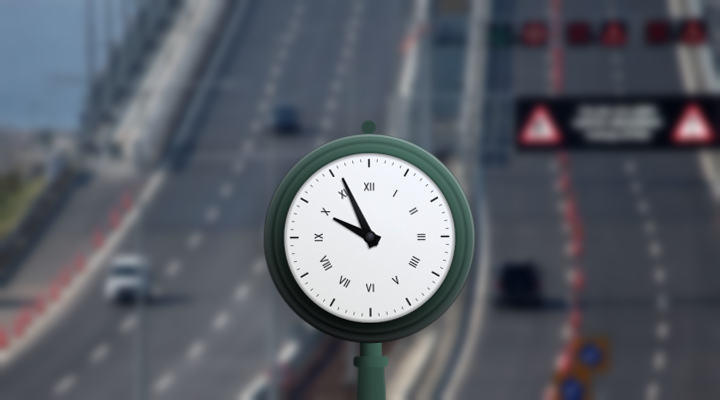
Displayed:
9:56
